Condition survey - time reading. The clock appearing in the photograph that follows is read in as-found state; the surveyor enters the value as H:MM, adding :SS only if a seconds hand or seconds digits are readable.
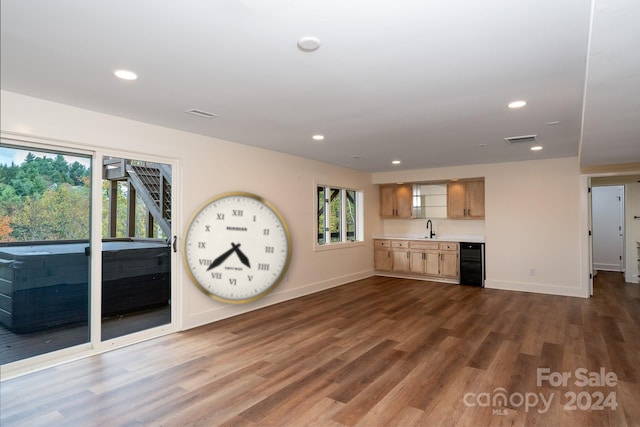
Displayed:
4:38
